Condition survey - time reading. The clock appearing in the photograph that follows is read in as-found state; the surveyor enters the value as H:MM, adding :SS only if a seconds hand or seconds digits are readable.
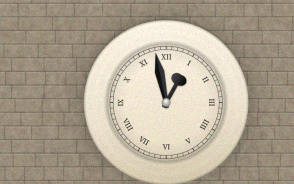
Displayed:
12:58
